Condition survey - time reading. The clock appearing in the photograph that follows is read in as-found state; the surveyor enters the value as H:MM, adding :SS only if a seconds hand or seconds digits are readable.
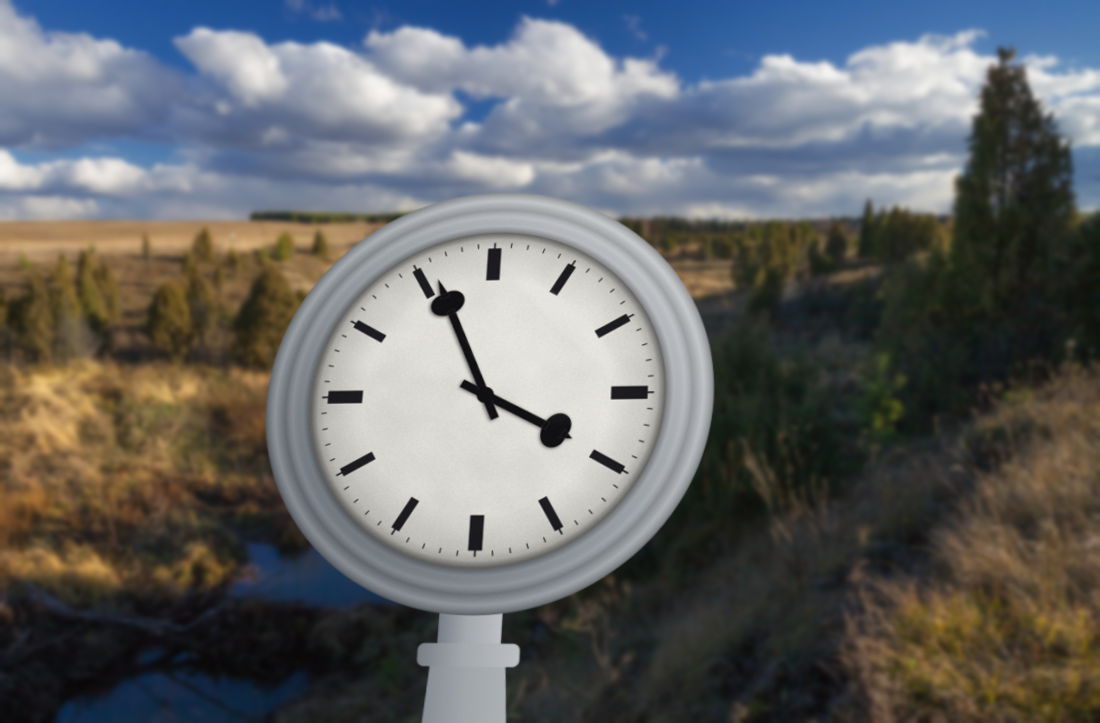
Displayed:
3:56
